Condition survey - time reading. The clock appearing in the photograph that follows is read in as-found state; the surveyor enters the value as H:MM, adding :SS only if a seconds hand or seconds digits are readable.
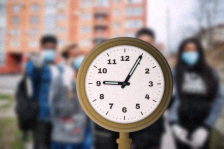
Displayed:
9:05
